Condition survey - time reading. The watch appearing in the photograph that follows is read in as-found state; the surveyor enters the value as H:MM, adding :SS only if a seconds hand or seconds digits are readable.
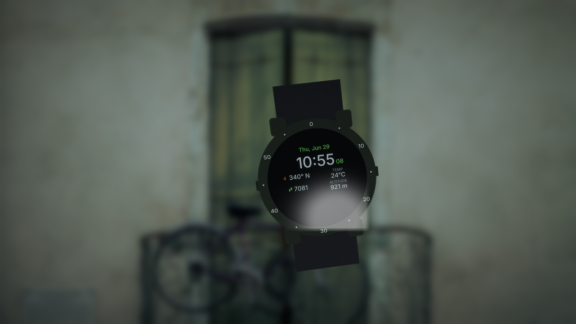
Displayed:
10:55
